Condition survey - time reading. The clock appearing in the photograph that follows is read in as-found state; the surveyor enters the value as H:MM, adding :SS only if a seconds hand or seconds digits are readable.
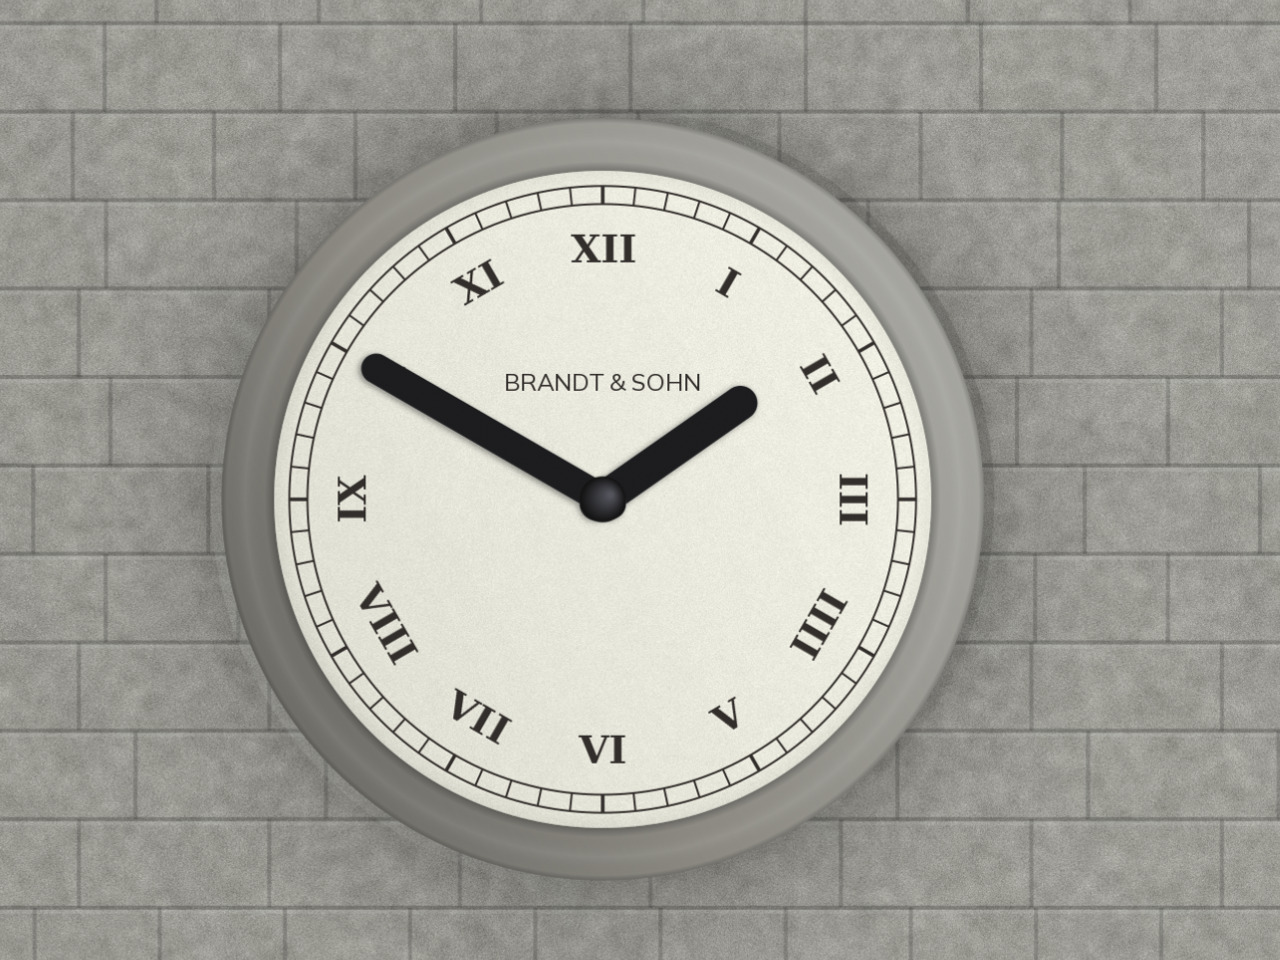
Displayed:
1:50
